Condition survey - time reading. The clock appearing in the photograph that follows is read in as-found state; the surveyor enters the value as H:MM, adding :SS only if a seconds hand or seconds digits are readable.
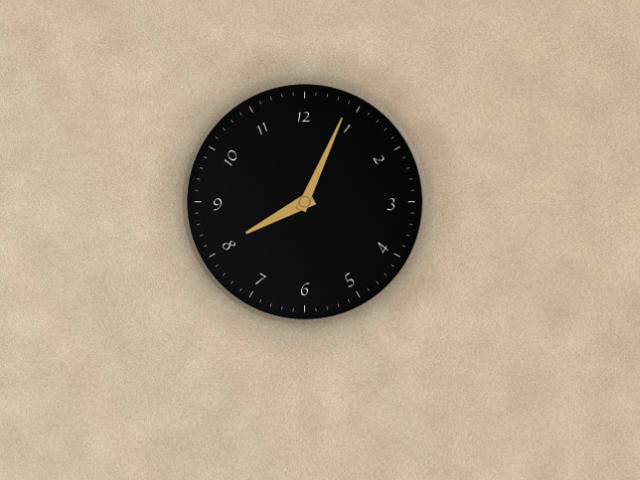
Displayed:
8:04
